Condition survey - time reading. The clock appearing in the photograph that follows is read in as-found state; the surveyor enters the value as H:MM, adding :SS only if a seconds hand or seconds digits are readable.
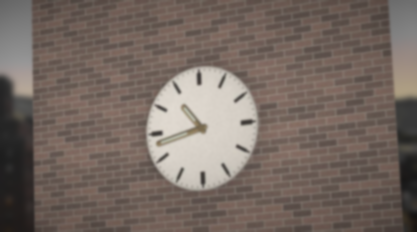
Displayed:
10:43
